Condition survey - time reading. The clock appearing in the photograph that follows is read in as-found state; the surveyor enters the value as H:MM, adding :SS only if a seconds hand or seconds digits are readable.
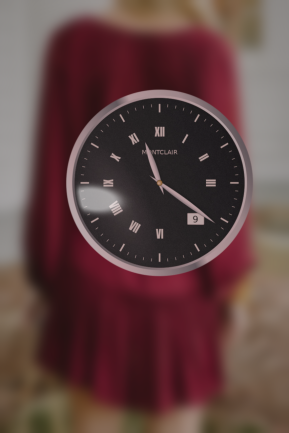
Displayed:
11:21
